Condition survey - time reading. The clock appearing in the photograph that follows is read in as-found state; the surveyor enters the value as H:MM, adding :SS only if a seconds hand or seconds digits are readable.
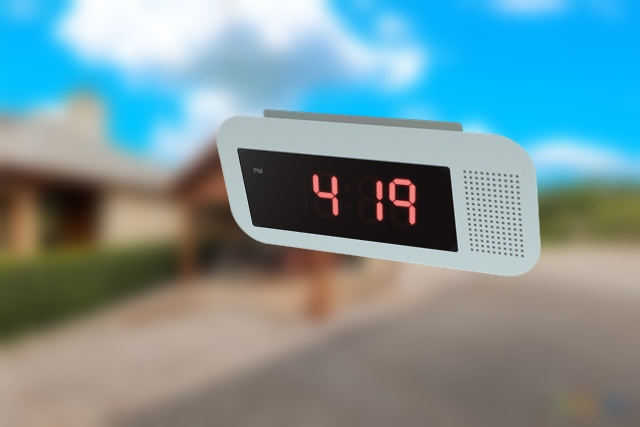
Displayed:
4:19
